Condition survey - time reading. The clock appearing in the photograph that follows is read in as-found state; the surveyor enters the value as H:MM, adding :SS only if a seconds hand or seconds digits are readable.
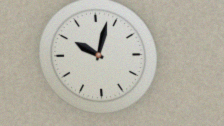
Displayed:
10:03
